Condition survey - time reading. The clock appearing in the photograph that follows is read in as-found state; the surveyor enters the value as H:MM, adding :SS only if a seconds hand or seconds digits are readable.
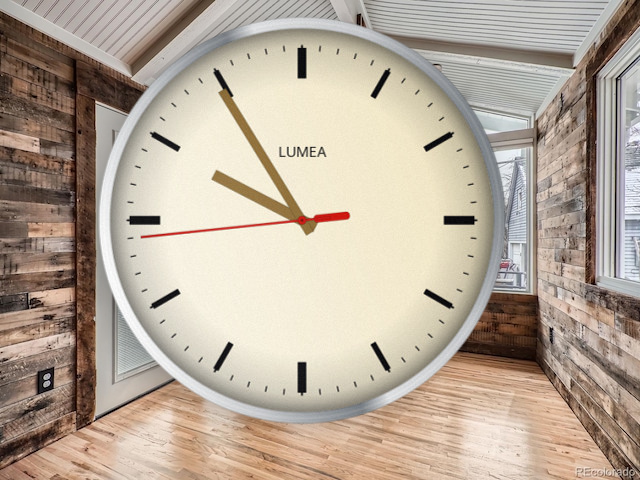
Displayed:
9:54:44
